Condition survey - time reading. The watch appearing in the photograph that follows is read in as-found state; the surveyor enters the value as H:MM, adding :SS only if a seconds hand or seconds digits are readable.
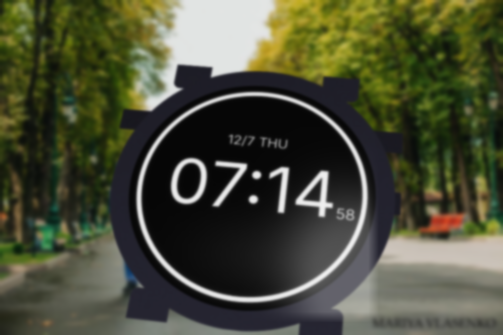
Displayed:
7:14:58
